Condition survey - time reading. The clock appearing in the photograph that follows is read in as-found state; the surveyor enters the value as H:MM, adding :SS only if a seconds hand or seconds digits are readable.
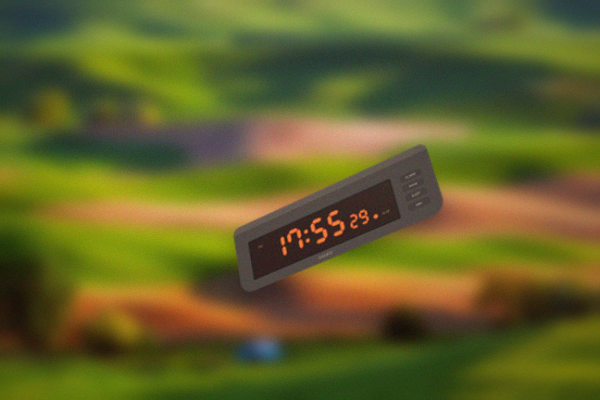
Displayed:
17:55:29
